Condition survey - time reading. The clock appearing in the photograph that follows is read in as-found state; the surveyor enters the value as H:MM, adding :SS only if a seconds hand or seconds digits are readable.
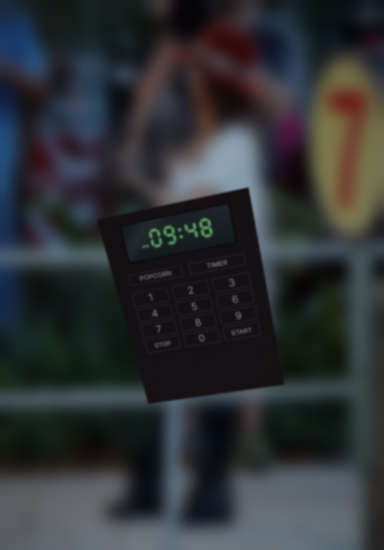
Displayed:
9:48
